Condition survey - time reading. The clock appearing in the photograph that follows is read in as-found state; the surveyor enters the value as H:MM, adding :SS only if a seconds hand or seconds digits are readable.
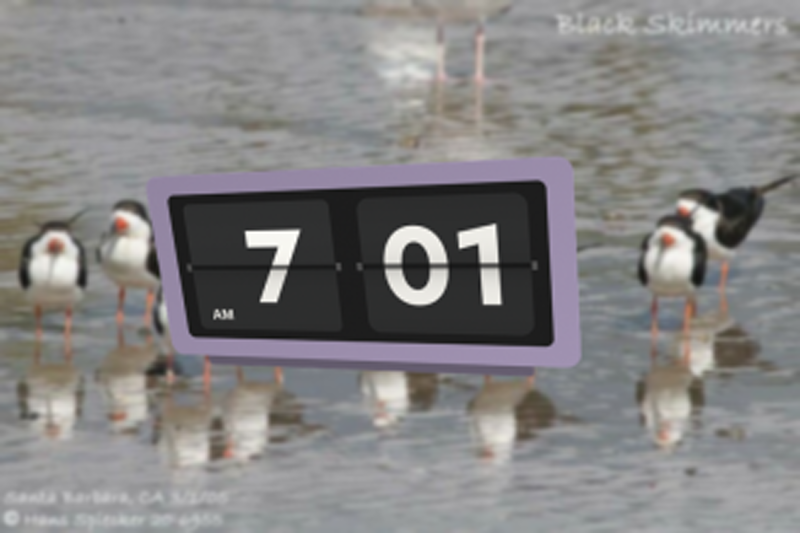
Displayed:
7:01
